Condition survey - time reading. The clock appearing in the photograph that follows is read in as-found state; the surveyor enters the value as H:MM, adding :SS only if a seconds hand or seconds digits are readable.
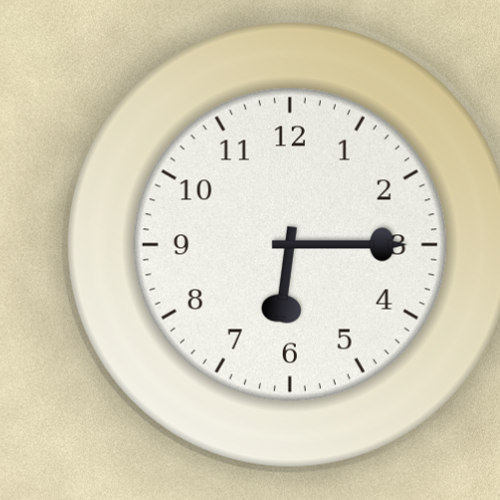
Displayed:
6:15
